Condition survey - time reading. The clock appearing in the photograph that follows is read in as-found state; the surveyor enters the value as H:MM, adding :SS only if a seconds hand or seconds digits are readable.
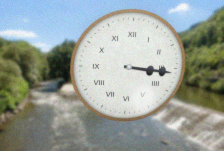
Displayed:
3:16
